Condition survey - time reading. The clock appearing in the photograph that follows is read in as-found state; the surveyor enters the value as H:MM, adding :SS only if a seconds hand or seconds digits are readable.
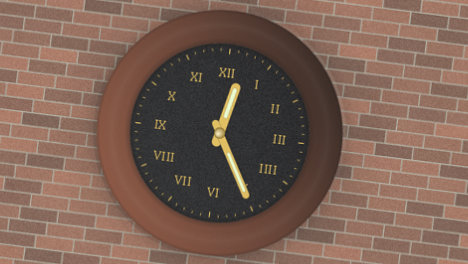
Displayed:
12:25
